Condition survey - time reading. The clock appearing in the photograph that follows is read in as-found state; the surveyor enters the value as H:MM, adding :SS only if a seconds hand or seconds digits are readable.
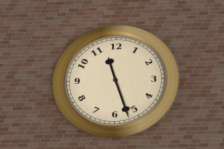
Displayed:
11:27
